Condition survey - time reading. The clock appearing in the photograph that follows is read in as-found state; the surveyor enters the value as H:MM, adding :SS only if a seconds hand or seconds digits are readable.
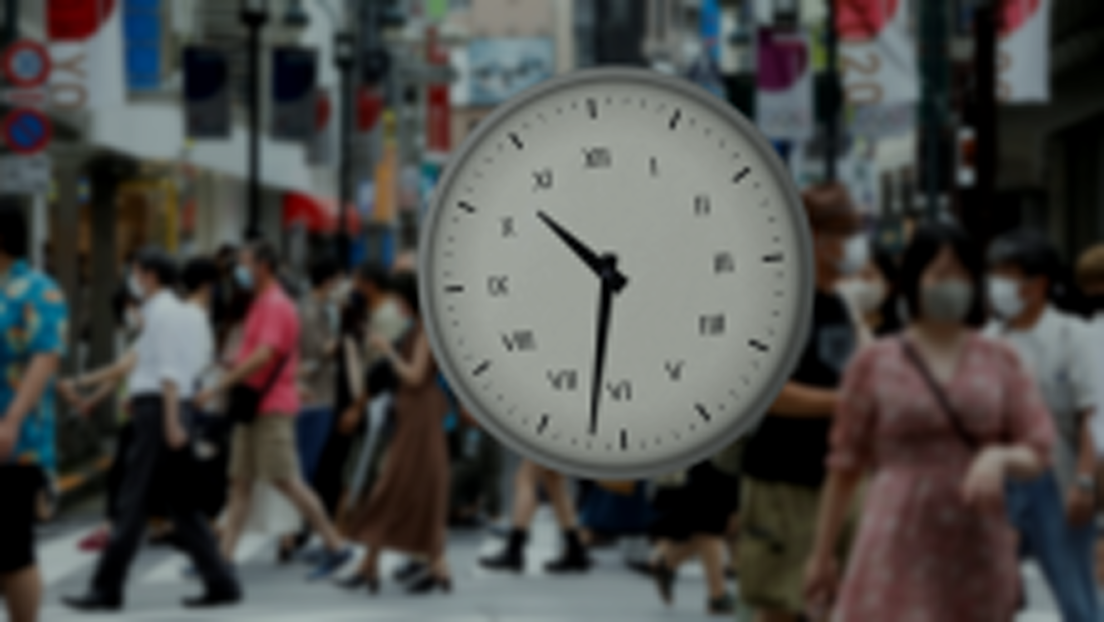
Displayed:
10:32
